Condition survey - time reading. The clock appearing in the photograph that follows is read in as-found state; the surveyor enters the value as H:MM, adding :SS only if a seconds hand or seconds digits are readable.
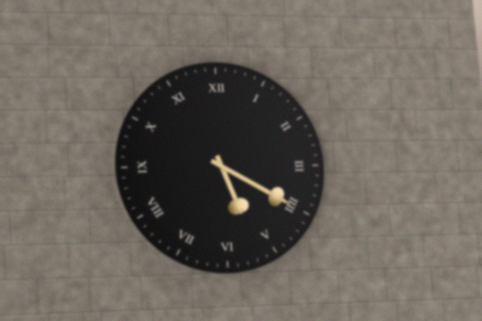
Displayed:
5:20
